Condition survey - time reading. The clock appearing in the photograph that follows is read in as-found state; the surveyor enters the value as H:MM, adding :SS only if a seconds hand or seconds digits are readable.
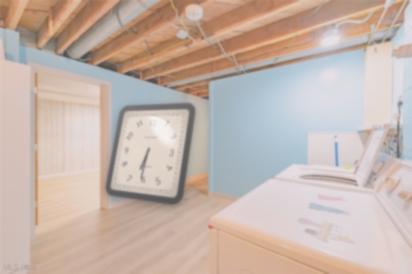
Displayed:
6:31
